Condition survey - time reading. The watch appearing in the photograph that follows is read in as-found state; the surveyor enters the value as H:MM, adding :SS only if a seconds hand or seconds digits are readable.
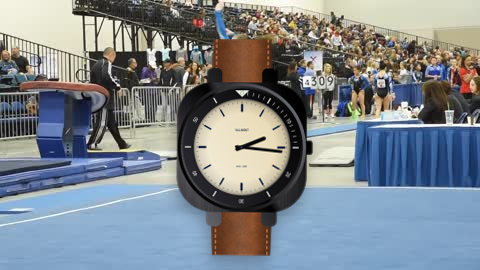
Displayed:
2:16
